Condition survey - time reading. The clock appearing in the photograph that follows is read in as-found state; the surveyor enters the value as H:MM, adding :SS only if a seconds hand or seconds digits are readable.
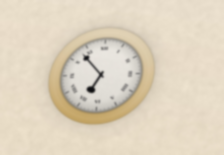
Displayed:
6:53
